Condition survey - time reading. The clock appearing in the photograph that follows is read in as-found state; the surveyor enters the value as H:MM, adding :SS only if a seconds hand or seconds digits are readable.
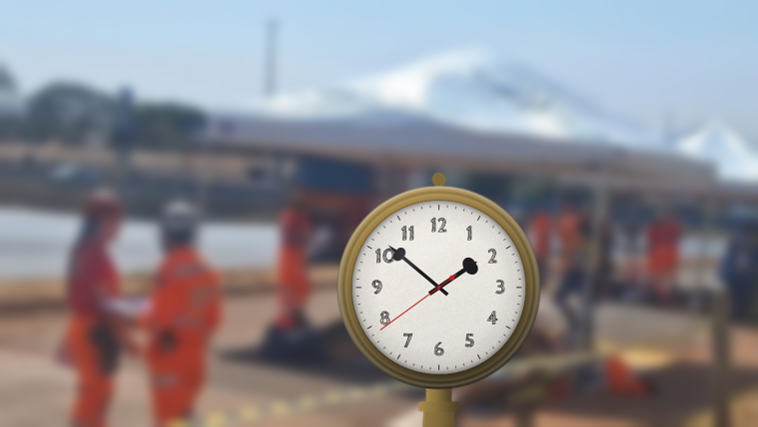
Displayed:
1:51:39
